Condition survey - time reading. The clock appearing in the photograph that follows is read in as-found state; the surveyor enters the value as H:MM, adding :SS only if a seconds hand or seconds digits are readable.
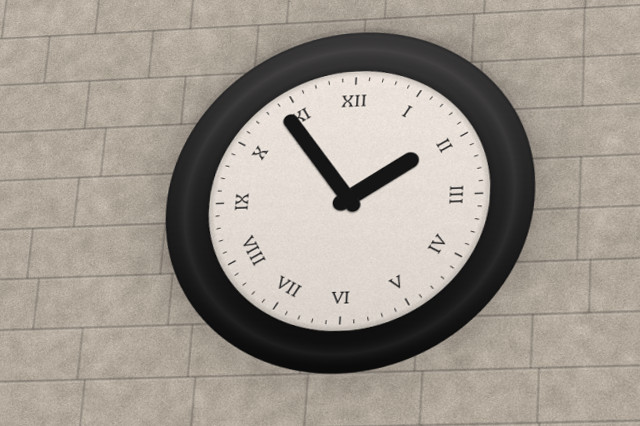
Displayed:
1:54
